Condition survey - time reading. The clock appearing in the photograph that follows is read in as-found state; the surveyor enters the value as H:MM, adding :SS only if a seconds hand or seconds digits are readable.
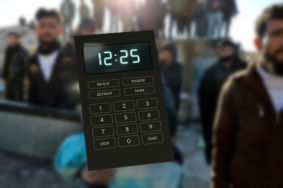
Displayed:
12:25
